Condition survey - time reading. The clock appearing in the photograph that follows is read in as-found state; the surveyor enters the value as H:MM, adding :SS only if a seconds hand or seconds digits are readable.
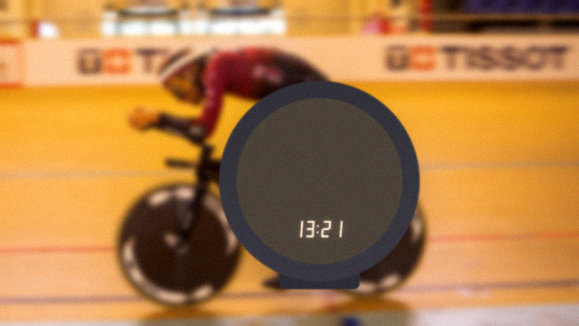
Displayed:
13:21
